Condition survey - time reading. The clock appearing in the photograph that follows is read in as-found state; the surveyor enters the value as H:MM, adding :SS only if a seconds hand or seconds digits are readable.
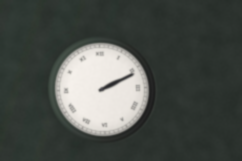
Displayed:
2:11
